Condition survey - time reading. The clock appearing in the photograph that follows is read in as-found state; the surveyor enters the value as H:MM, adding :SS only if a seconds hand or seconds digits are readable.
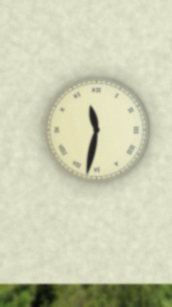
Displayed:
11:32
